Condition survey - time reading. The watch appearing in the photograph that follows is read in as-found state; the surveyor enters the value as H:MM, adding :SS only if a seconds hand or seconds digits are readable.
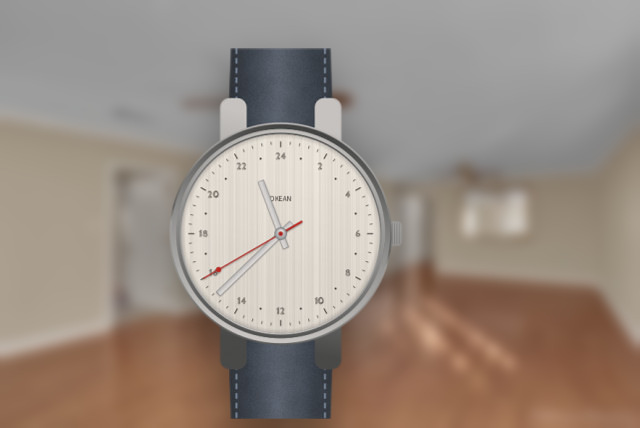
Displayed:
22:37:40
